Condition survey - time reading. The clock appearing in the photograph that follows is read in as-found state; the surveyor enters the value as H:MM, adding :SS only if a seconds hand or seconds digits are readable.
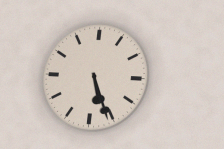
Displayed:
5:26
